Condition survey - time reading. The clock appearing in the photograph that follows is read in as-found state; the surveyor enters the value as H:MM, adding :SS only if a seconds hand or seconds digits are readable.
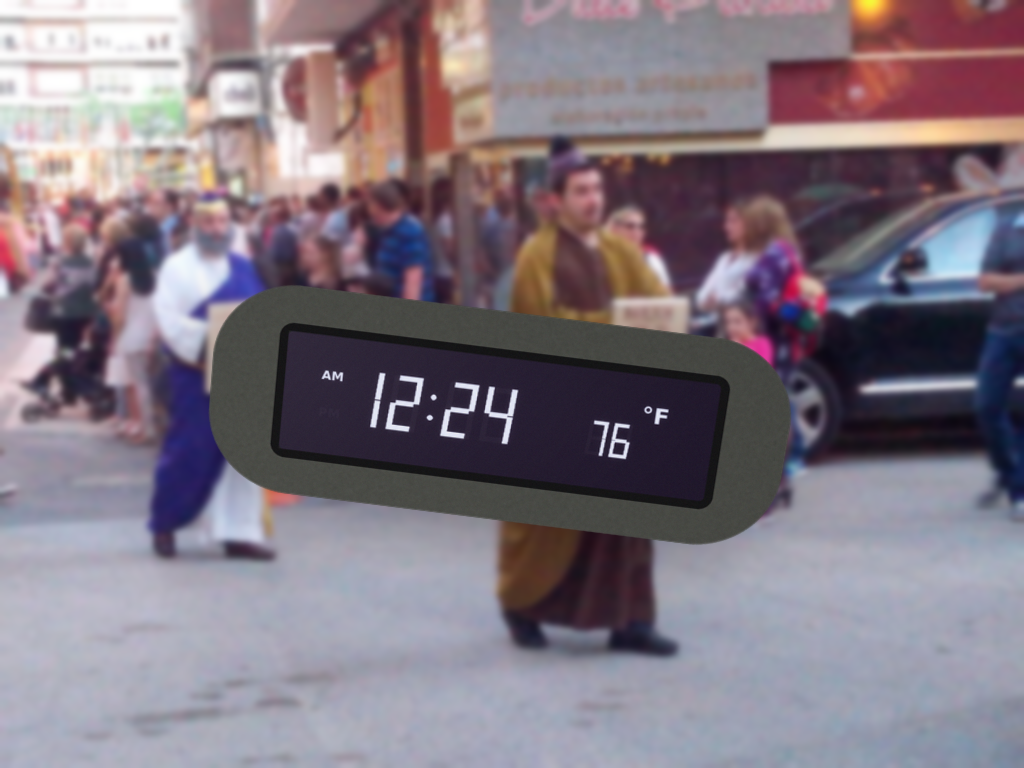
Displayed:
12:24
